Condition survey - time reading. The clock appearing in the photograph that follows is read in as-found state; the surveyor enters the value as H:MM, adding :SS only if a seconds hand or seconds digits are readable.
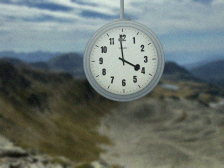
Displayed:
3:59
